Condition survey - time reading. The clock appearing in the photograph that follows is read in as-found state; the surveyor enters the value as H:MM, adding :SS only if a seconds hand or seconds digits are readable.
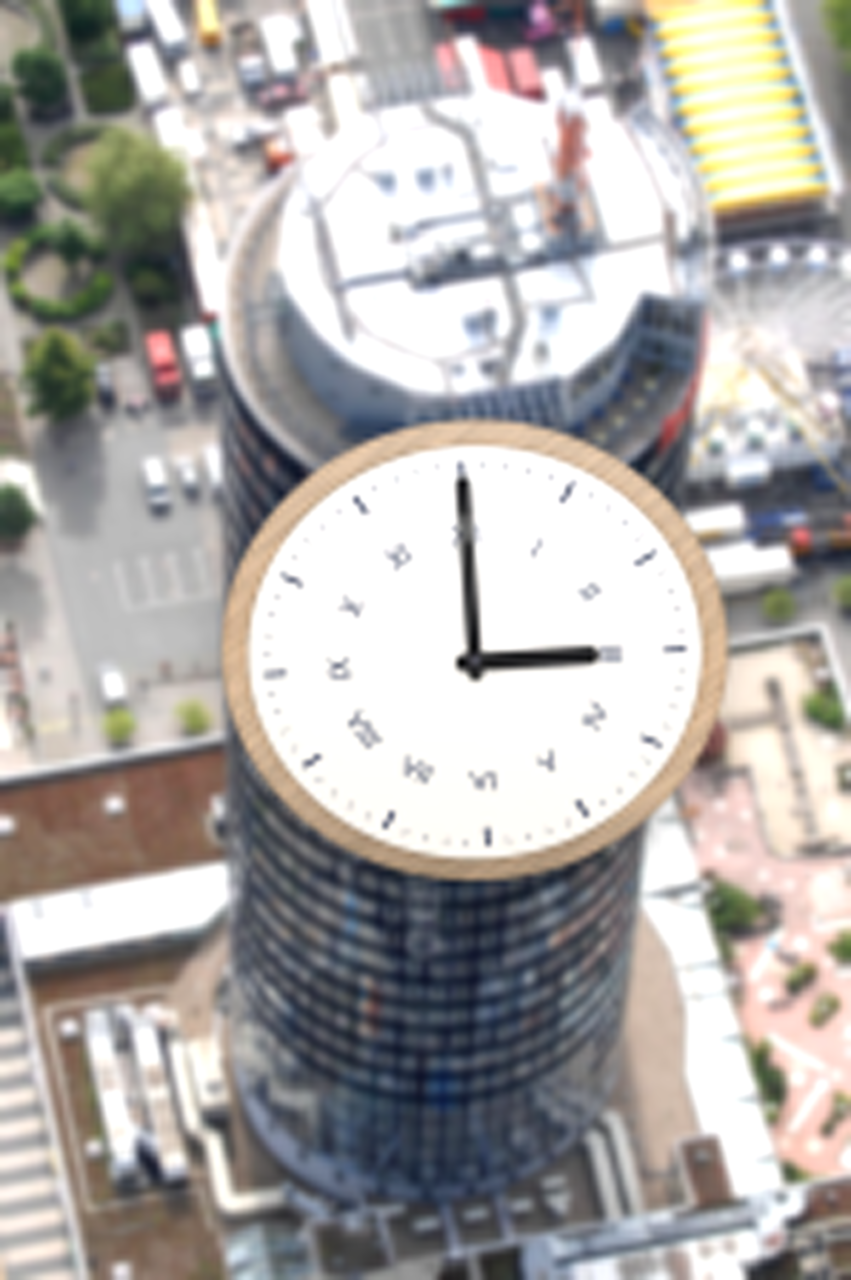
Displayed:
3:00
